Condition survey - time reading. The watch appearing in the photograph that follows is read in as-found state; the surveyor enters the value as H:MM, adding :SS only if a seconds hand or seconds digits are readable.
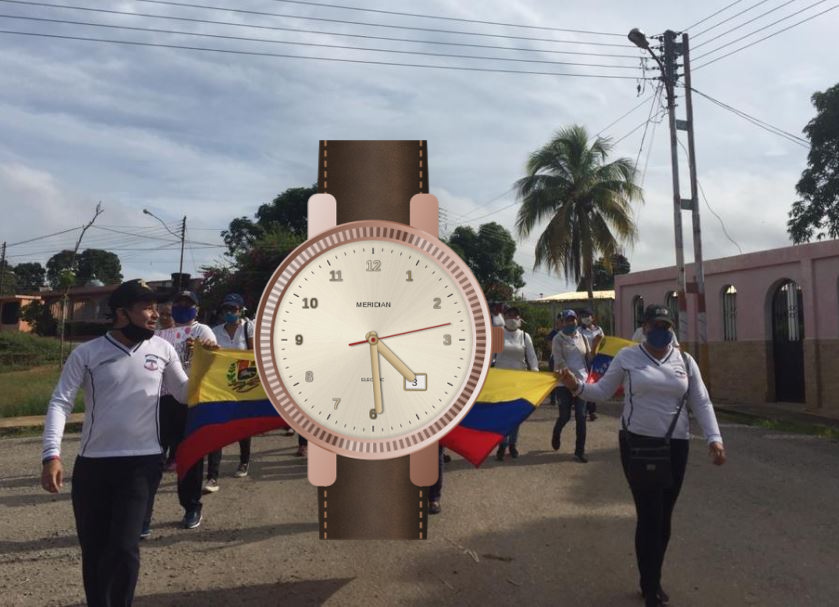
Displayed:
4:29:13
